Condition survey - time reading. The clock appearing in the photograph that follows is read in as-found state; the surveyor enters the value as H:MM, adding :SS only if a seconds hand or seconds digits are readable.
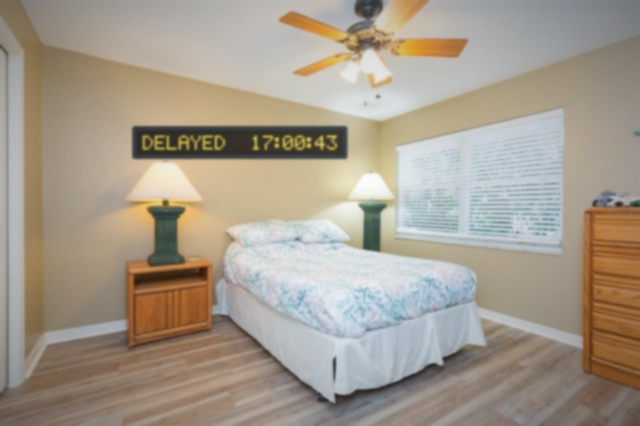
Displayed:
17:00:43
